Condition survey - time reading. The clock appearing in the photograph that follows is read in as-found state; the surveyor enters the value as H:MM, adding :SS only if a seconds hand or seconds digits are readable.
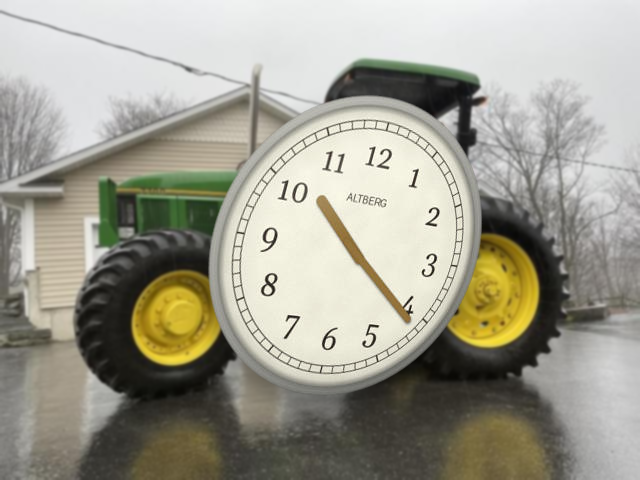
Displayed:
10:21
